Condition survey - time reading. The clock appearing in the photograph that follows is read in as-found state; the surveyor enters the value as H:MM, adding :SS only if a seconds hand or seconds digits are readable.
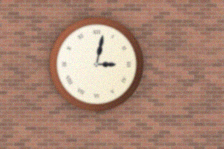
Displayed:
3:02
